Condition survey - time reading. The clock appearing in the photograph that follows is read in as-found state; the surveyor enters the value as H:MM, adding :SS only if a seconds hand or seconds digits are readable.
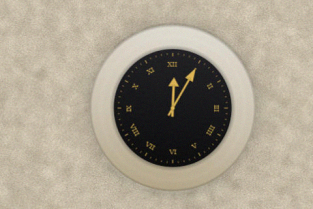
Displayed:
12:05
